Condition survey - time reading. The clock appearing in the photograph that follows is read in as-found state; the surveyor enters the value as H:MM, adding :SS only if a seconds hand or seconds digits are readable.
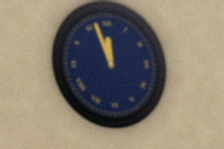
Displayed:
11:57
